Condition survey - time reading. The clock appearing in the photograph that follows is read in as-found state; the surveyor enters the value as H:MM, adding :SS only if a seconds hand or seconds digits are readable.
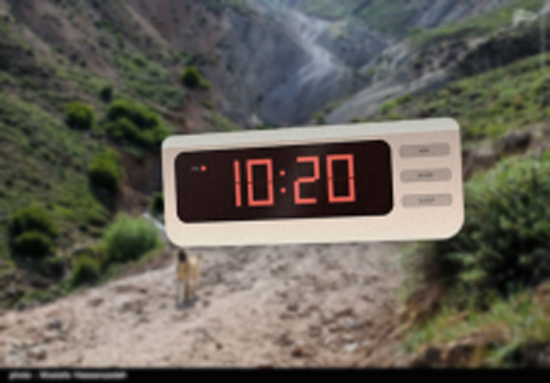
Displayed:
10:20
